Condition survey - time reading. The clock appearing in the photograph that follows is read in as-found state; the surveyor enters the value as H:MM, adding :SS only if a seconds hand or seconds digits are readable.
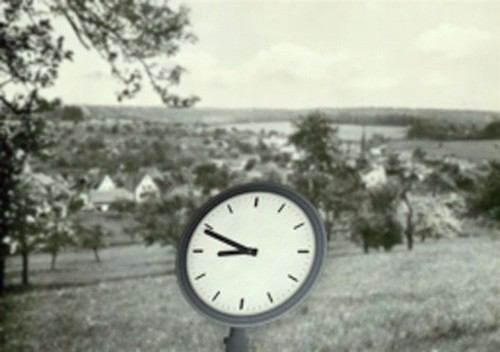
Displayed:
8:49
